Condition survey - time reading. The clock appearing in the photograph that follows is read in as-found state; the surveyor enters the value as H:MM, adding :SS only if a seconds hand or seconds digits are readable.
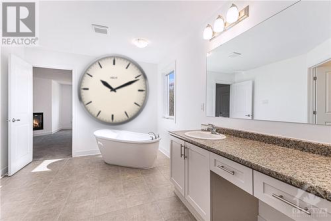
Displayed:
10:11
